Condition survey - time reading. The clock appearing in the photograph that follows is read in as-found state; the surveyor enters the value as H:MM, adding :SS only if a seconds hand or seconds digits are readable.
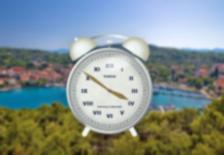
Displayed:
3:51
